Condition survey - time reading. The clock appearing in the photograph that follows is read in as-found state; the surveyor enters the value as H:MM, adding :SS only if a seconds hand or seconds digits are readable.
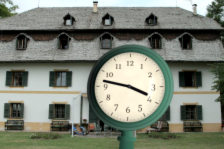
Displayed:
3:47
